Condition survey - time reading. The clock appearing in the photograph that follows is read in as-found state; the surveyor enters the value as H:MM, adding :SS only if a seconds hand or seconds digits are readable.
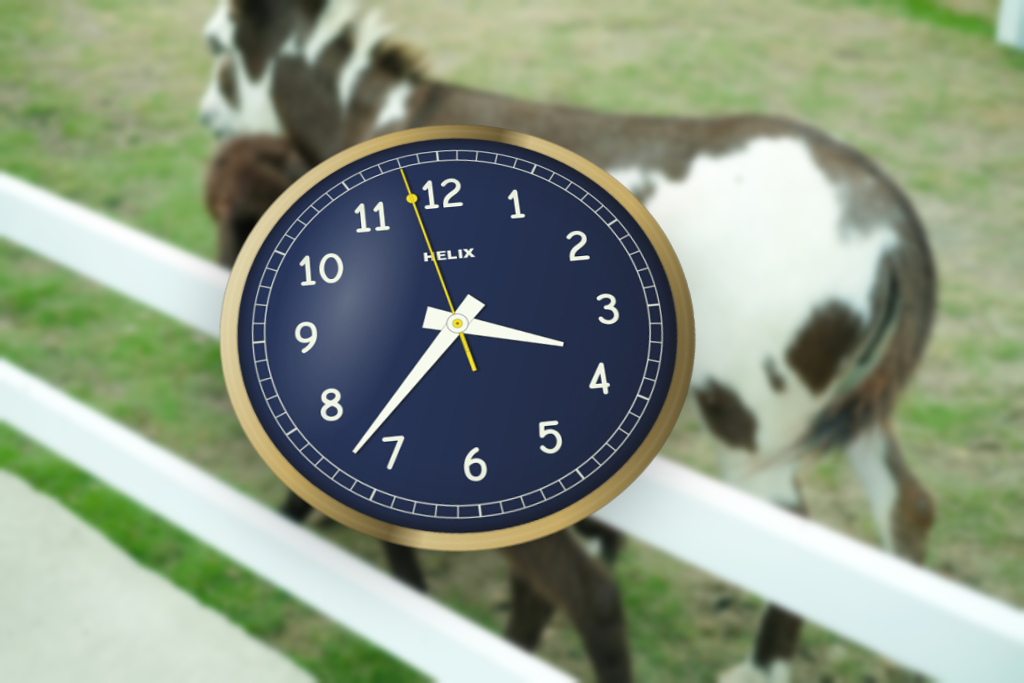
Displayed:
3:36:58
